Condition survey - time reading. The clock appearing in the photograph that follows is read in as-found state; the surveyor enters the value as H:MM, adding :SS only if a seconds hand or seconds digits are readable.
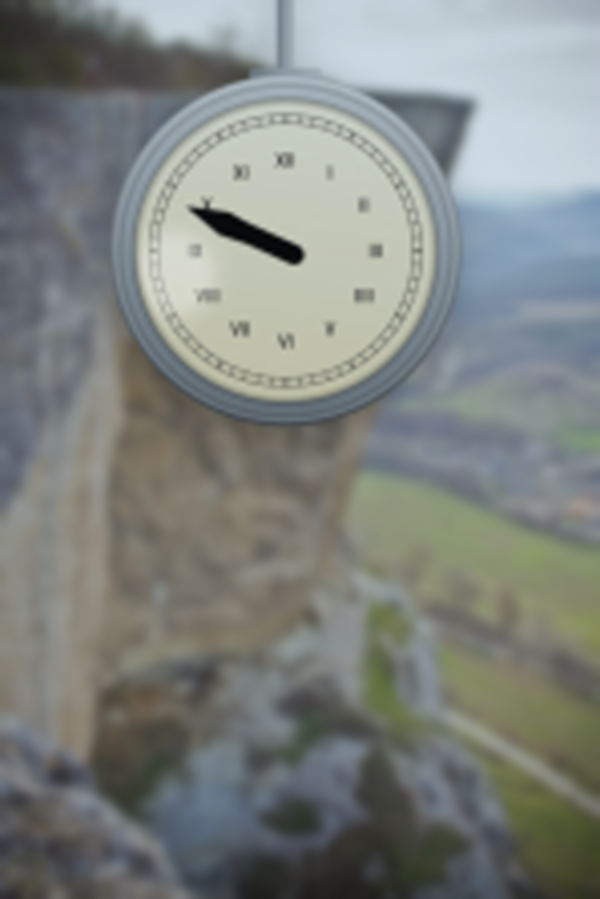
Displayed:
9:49
